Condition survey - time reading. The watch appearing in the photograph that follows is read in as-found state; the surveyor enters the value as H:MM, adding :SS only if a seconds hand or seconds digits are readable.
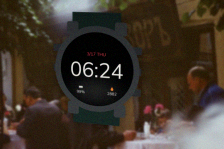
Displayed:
6:24
